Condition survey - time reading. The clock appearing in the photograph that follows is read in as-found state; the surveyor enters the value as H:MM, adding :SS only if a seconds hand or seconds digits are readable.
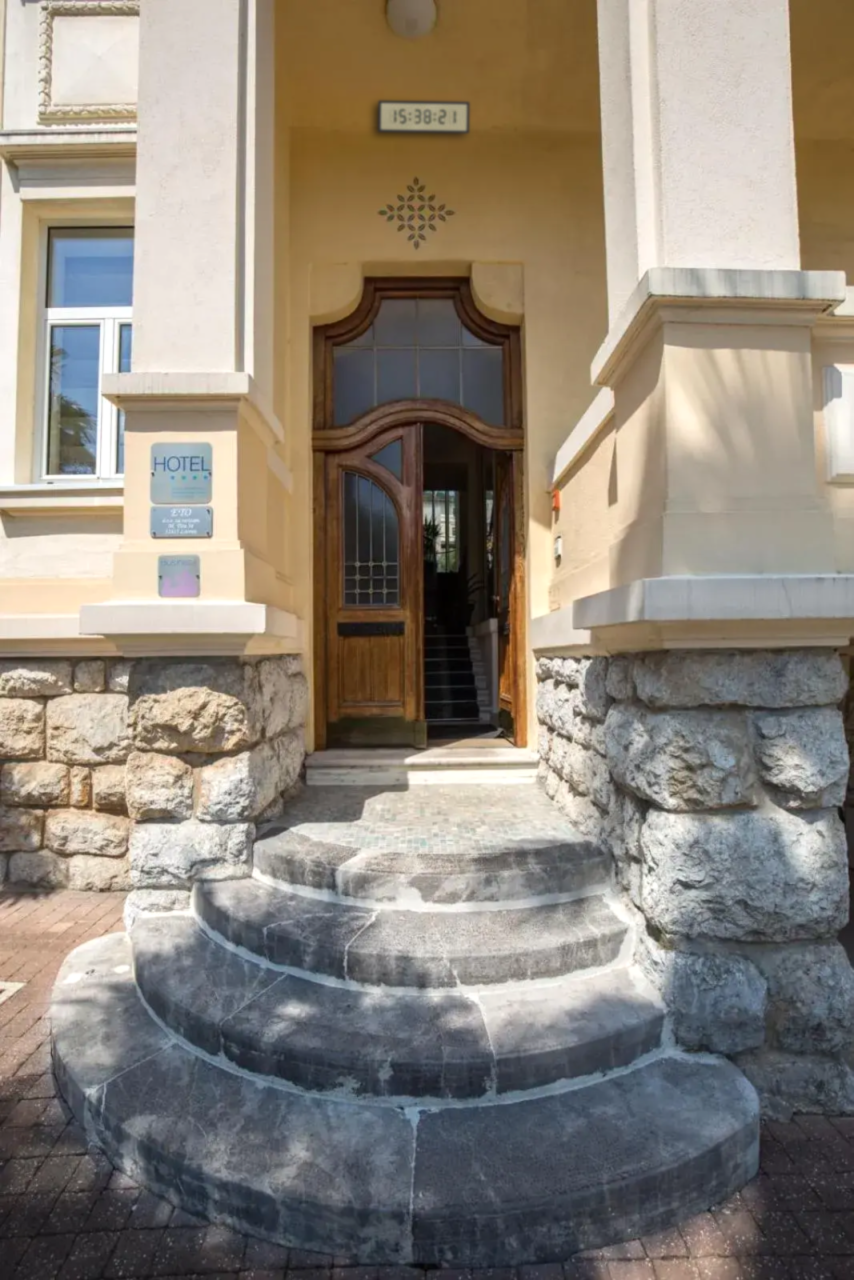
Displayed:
15:38:21
